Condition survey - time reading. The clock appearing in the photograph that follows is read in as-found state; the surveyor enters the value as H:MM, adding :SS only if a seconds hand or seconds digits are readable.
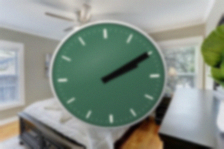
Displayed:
2:10
